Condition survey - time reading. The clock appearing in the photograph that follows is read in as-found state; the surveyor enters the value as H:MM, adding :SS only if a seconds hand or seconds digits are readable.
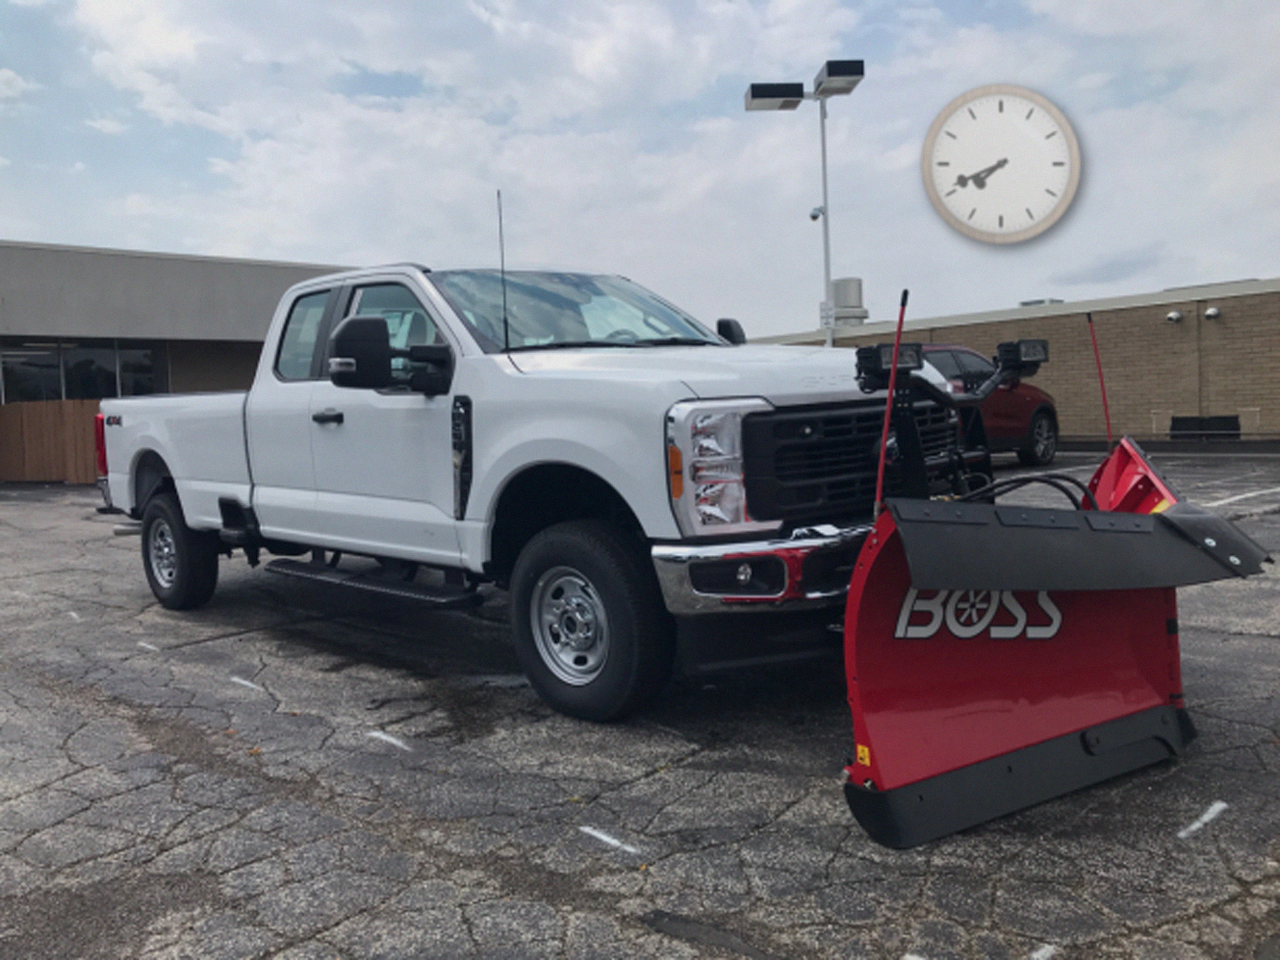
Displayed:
7:41
